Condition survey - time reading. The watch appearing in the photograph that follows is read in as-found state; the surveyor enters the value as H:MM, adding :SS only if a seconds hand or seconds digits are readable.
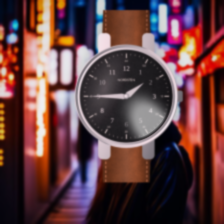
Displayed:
1:45
